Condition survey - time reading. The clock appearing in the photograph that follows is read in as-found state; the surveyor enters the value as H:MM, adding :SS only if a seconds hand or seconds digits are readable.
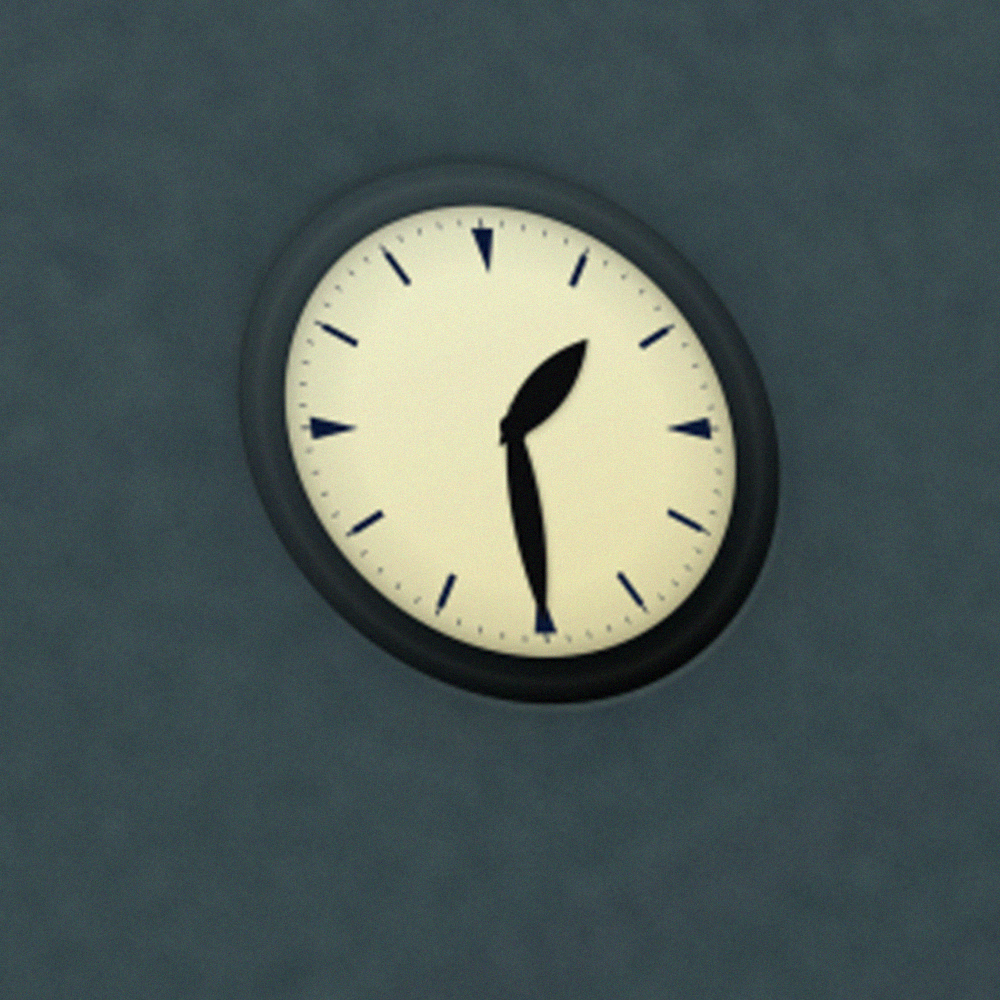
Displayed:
1:30
